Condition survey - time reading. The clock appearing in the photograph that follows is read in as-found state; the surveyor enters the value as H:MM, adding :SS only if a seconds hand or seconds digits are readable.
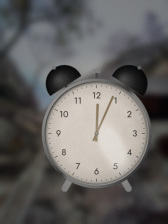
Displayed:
12:04
